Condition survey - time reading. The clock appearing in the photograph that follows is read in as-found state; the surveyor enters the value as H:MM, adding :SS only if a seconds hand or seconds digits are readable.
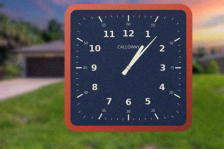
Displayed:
1:07
